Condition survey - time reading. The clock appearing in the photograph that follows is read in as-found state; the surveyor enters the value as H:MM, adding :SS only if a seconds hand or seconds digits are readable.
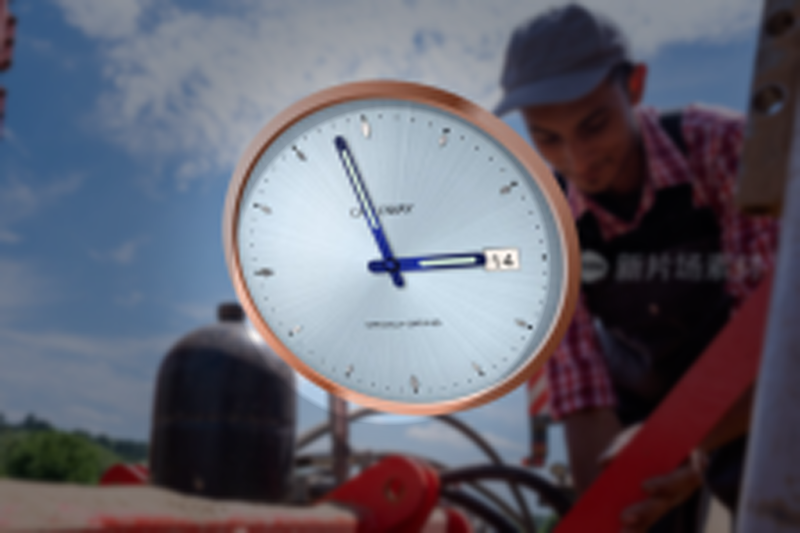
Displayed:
2:58
